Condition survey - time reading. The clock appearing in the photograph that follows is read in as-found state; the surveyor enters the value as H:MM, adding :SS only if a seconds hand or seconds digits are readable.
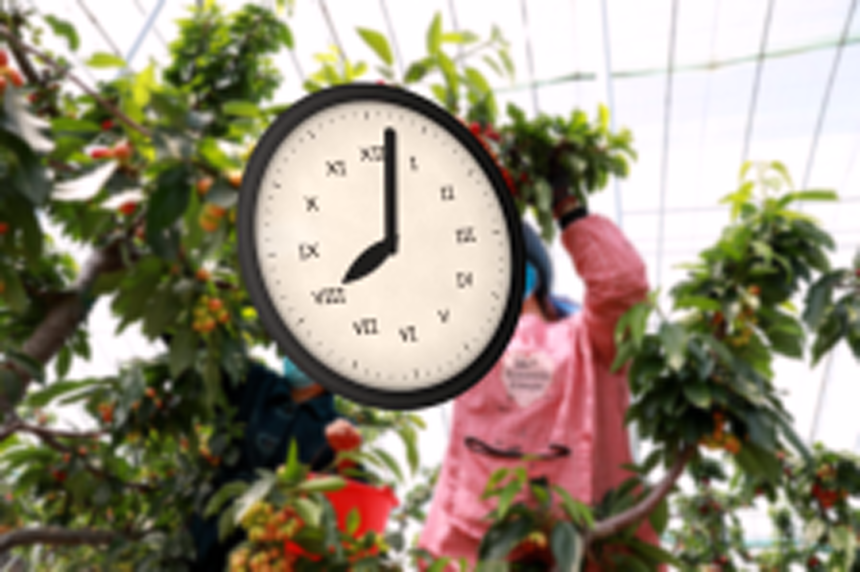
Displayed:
8:02
